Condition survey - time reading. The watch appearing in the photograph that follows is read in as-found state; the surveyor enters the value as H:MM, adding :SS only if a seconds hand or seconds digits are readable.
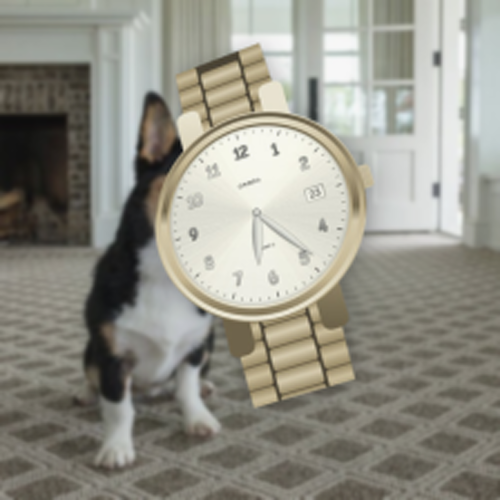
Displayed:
6:24
